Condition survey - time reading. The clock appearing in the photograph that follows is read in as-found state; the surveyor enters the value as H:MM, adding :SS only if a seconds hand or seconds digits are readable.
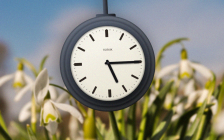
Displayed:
5:15
